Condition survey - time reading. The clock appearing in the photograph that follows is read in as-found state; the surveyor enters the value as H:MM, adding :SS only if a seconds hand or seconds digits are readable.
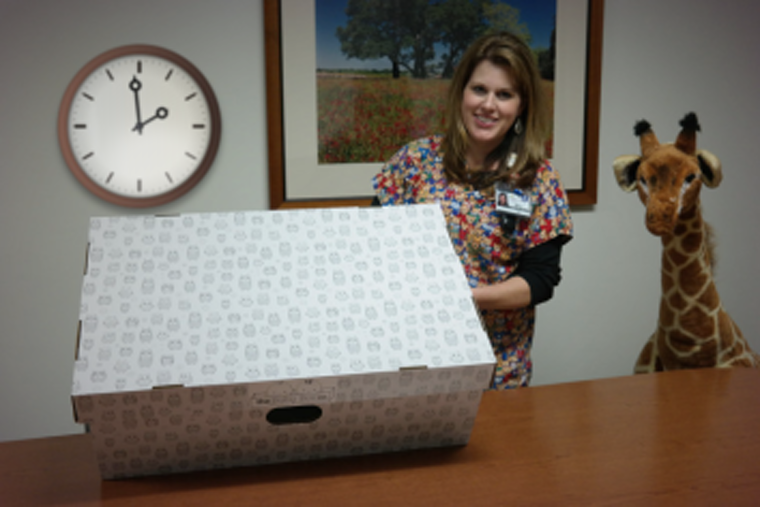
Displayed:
1:59
